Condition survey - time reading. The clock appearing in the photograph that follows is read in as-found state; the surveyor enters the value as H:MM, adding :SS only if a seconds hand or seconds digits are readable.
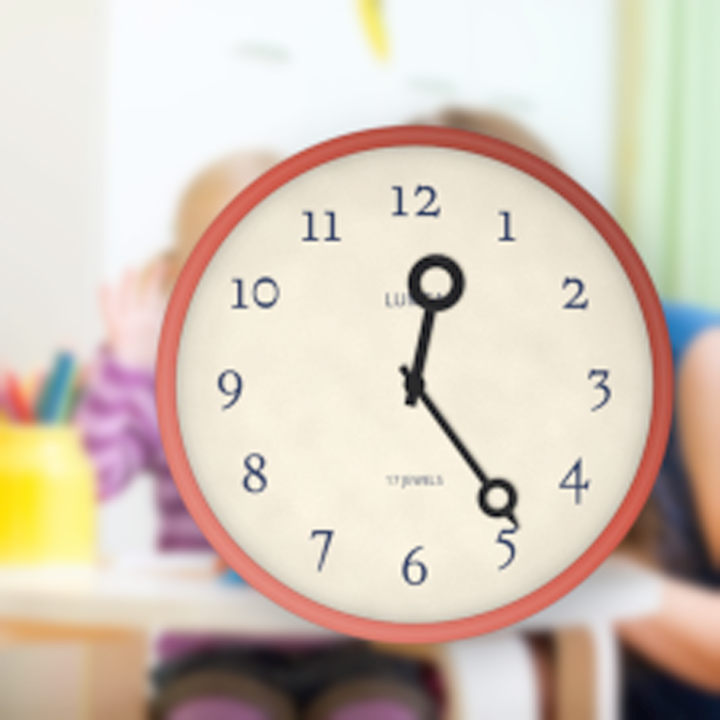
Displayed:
12:24
